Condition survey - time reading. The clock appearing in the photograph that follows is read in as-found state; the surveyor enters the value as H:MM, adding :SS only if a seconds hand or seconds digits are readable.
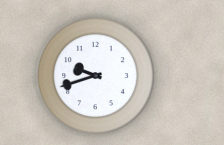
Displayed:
9:42
